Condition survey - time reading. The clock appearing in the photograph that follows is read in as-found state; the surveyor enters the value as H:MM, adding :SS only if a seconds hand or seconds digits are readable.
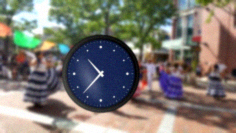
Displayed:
10:37
